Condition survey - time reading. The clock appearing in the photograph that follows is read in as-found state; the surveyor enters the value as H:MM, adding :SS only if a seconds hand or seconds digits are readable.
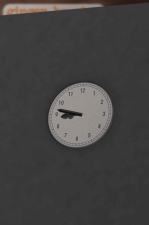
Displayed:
8:47
